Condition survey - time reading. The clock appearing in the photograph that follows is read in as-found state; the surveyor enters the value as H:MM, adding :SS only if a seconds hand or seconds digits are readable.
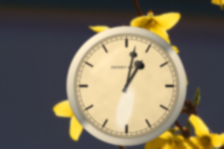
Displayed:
1:02
